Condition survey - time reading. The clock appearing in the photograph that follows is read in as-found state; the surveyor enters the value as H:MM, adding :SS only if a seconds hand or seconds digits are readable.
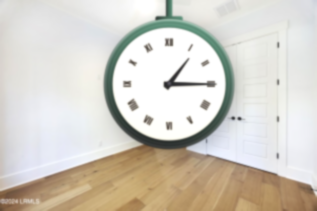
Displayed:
1:15
